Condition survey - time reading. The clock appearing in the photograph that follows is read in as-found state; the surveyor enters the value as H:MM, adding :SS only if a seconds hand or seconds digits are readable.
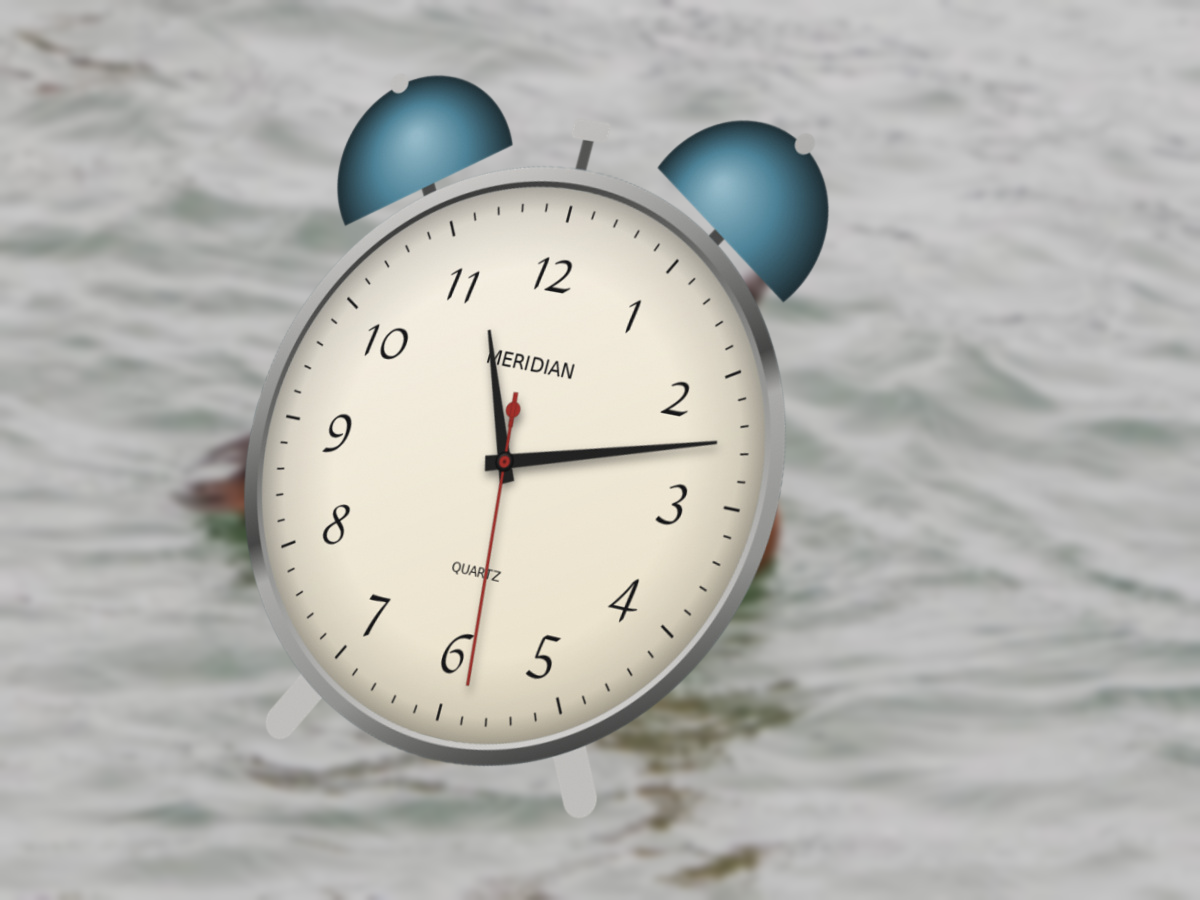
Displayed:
11:12:29
